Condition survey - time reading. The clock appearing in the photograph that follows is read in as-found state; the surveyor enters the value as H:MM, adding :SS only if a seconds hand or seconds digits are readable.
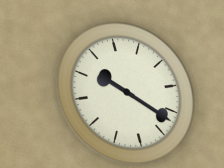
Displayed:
10:22
